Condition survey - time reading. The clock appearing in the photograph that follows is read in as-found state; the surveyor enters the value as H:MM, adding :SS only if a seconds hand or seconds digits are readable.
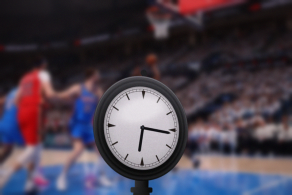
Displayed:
6:16
